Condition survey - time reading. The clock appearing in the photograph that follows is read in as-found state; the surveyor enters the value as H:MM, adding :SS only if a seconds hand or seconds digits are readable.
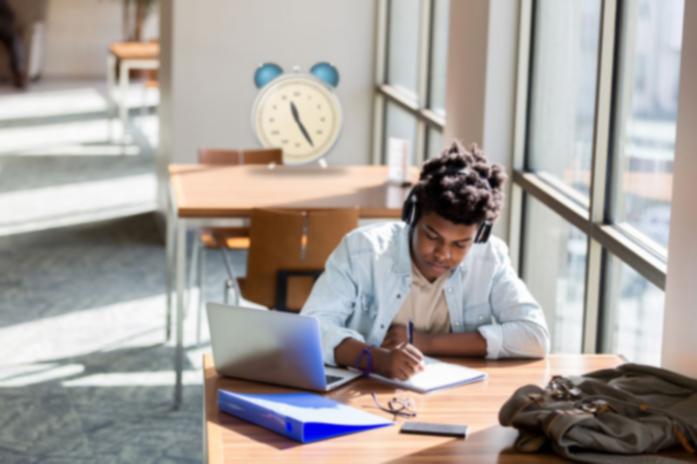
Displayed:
11:25
